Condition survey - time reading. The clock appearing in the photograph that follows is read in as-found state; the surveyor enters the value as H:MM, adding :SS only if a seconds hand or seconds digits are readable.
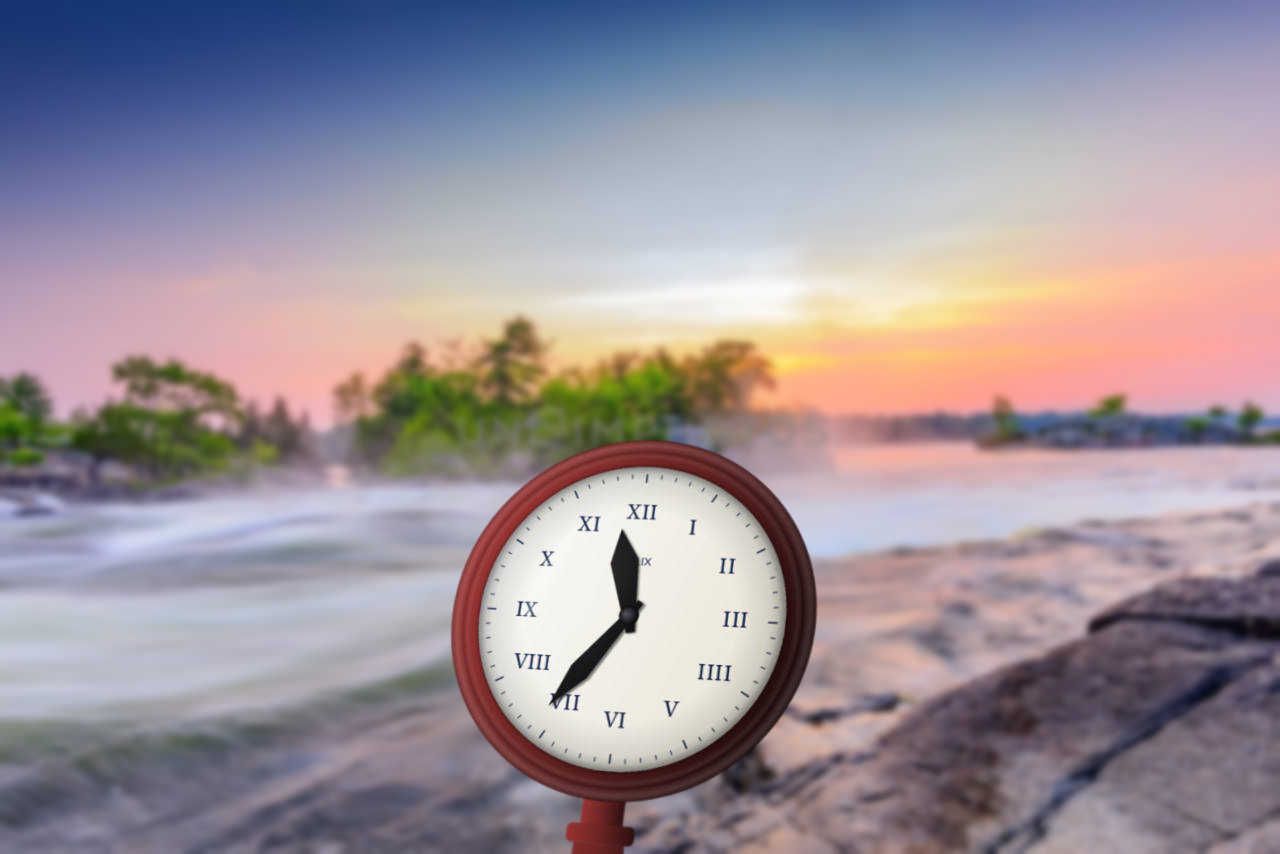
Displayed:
11:36
